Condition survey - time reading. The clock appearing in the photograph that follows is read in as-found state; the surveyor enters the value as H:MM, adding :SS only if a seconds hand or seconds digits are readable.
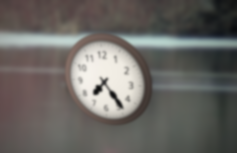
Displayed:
7:24
